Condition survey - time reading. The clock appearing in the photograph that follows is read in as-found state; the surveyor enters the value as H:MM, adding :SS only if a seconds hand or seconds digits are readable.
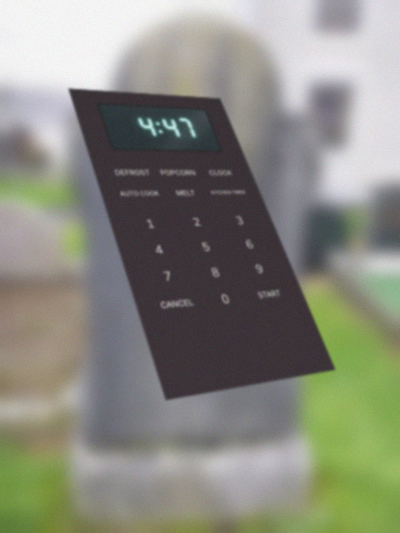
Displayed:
4:47
